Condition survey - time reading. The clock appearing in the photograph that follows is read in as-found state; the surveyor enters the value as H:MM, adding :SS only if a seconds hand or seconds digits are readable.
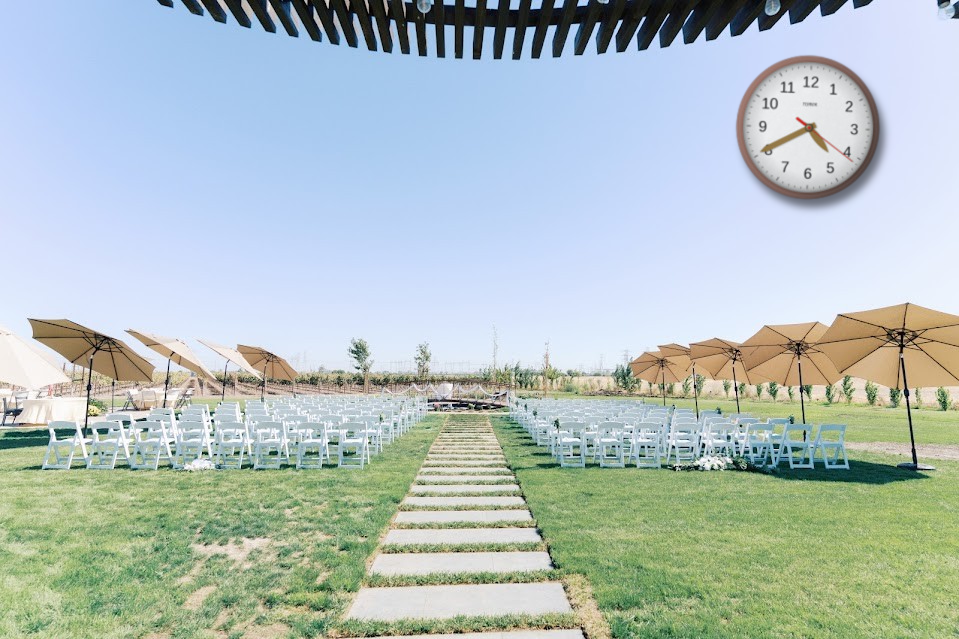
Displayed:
4:40:21
